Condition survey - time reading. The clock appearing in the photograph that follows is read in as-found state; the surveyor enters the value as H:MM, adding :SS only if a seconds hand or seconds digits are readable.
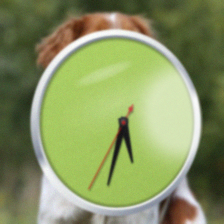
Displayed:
5:32:35
